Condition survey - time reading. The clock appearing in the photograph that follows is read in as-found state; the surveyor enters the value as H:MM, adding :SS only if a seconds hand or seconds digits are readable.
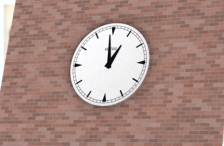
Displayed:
12:59
